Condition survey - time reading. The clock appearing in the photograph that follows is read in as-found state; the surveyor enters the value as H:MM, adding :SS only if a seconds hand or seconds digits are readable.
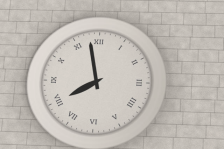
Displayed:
7:58
